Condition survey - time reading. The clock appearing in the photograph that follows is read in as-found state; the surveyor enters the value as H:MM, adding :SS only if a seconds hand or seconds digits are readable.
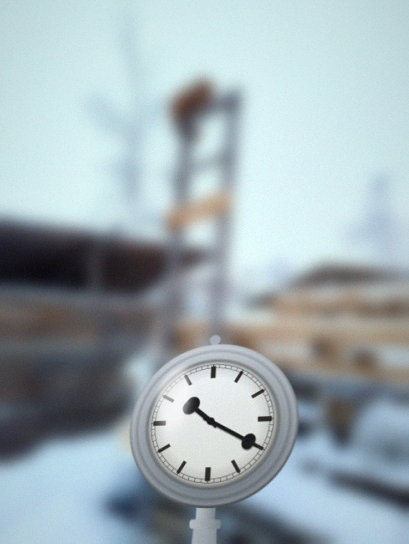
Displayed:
10:20
